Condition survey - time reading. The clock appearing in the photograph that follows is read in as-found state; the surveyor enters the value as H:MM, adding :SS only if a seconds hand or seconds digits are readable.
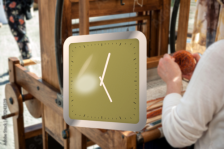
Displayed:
5:03
